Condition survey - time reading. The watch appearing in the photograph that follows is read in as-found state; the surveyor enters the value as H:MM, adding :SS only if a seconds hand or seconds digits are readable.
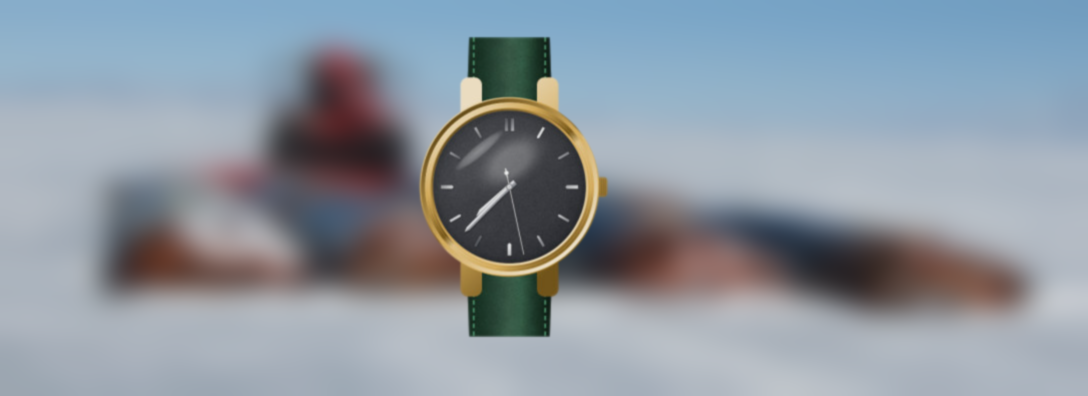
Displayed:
7:37:28
